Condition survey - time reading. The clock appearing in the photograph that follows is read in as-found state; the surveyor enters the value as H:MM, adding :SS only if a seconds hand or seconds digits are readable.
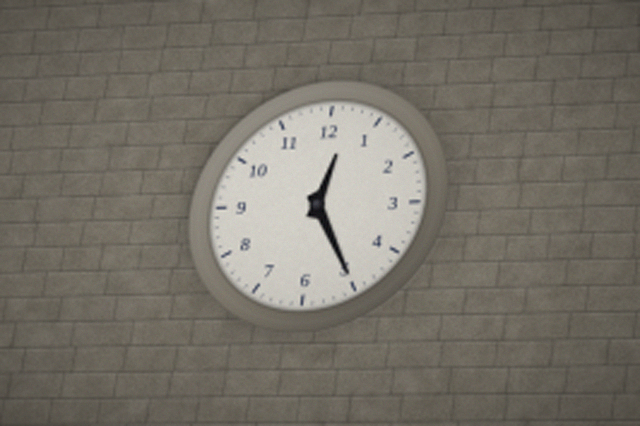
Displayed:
12:25
